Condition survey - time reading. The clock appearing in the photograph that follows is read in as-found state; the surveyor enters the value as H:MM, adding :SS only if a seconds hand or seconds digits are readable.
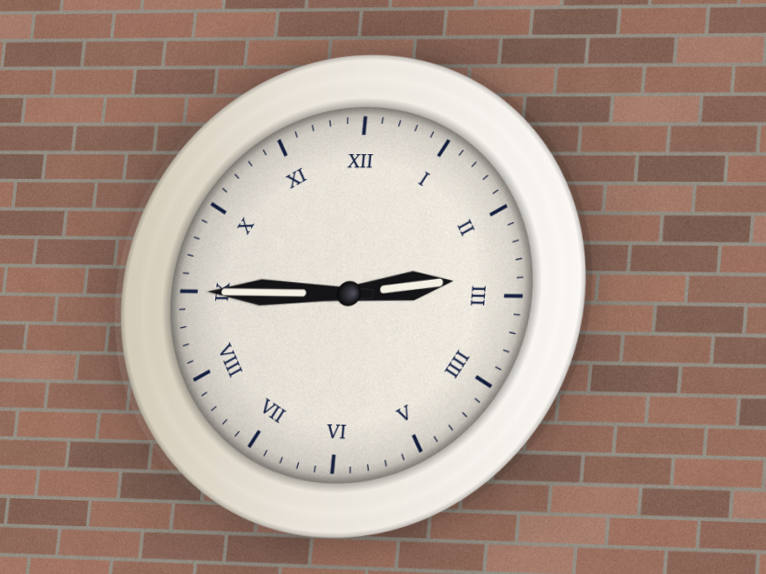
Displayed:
2:45
